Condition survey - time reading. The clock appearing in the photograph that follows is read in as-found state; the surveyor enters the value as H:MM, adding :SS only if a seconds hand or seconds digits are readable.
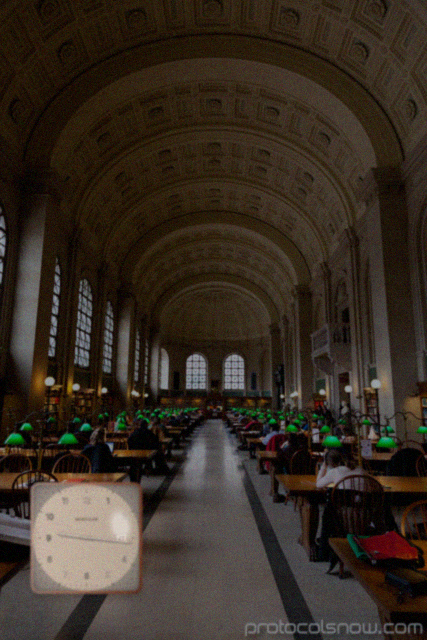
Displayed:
9:16
